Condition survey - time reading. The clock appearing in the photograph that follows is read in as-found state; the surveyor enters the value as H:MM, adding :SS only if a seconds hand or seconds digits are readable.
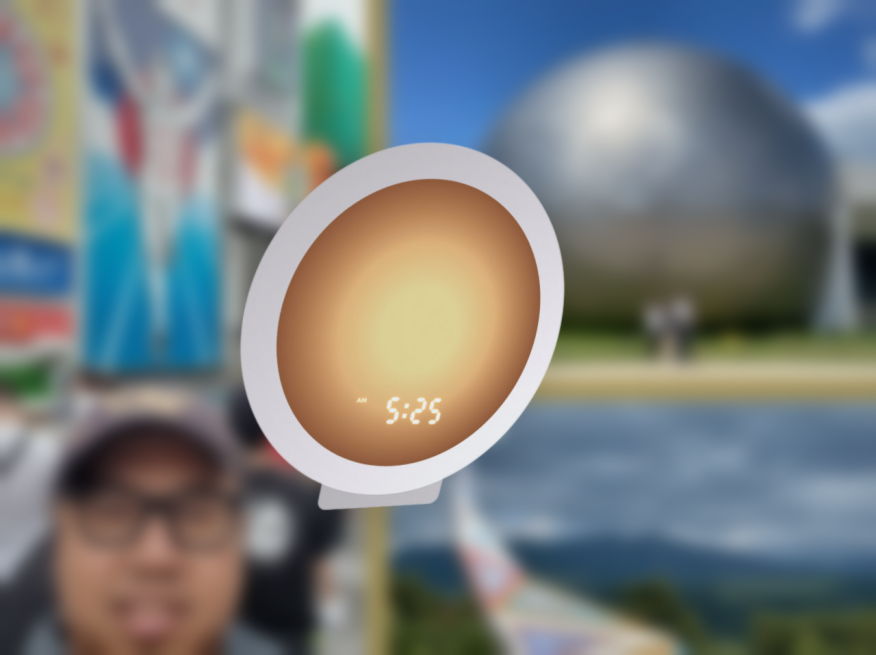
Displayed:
5:25
